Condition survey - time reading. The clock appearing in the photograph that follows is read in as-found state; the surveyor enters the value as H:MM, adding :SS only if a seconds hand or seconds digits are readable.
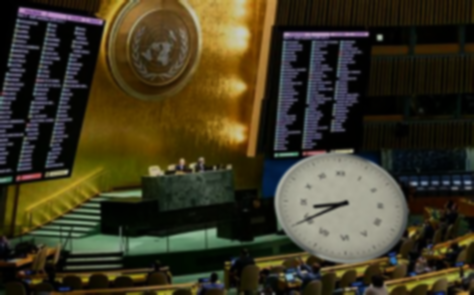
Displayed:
8:40
